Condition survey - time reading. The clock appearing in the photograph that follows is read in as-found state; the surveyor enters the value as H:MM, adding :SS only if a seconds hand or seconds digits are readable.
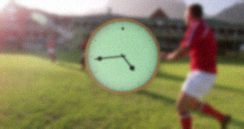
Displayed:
4:44
